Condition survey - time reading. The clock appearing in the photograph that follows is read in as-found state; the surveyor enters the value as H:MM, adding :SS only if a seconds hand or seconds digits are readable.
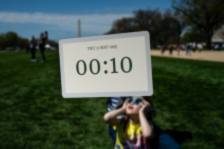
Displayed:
0:10
